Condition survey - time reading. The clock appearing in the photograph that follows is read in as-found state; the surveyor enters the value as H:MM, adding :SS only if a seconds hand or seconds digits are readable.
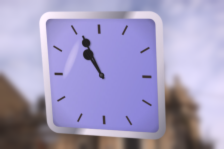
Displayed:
10:56
